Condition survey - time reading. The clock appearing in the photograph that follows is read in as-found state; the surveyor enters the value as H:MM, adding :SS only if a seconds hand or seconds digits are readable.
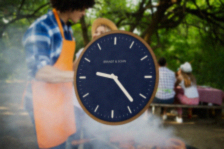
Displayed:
9:23
